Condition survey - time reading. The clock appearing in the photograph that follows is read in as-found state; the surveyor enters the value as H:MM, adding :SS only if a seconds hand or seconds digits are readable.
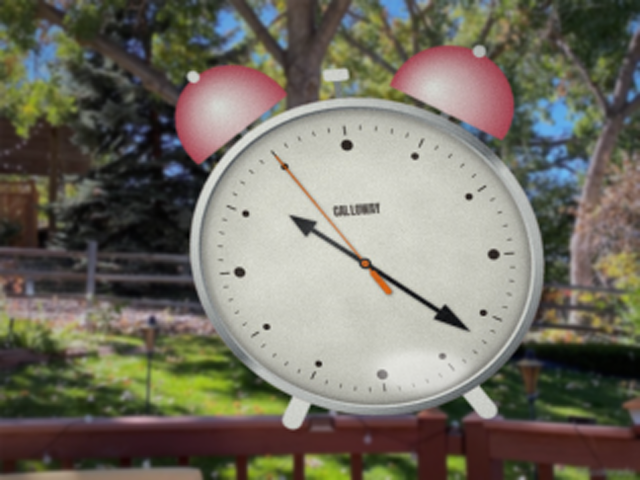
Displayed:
10:21:55
